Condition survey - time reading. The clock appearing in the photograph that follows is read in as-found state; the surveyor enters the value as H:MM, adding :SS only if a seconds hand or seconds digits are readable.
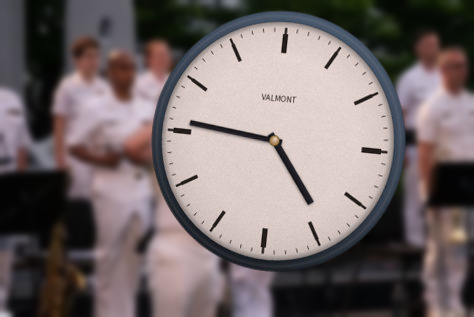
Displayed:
4:46
